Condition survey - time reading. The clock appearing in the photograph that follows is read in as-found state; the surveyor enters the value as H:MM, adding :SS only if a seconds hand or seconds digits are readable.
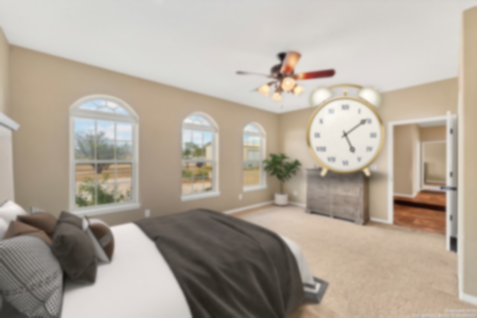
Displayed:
5:09
